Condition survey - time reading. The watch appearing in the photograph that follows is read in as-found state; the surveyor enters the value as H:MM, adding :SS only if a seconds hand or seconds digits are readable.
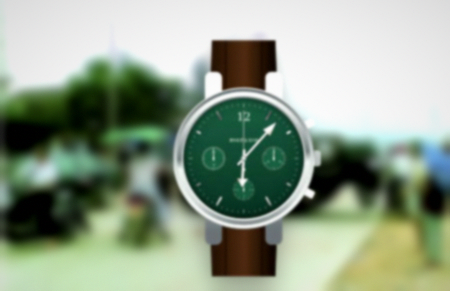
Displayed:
6:07
